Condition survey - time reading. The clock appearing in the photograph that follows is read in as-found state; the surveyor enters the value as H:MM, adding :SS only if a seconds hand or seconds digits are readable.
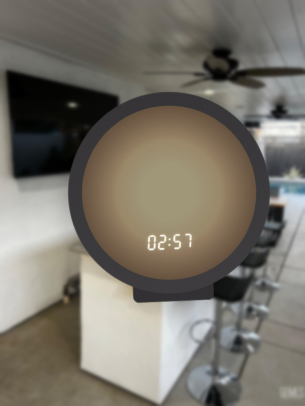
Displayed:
2:57
